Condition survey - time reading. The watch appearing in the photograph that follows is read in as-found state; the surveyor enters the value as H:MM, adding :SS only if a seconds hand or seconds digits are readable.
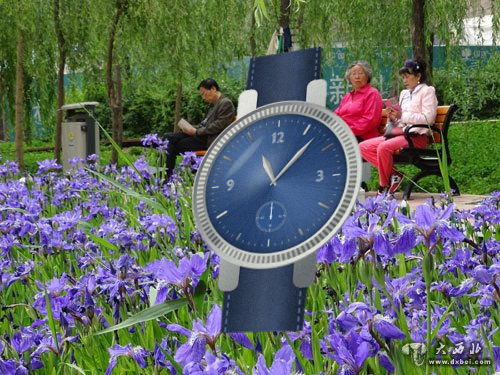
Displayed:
11:07
